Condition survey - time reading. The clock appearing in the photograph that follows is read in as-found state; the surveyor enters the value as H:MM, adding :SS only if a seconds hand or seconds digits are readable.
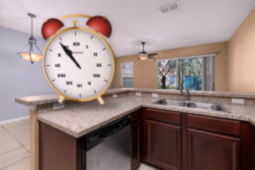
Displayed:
10:54
